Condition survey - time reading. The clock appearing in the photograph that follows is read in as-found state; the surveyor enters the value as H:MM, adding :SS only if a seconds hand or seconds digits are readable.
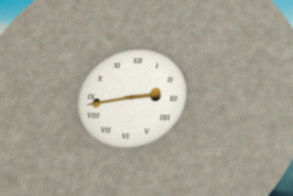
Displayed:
2:43
